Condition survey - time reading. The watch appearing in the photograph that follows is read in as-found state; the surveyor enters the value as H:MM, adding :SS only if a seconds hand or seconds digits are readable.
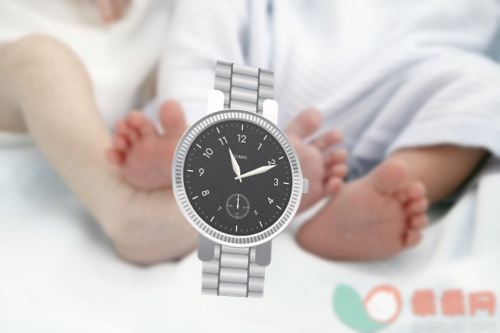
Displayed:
11:11
